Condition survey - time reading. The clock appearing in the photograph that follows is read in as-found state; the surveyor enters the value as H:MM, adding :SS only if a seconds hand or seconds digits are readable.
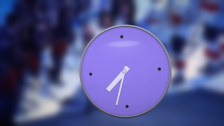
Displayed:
7:33
